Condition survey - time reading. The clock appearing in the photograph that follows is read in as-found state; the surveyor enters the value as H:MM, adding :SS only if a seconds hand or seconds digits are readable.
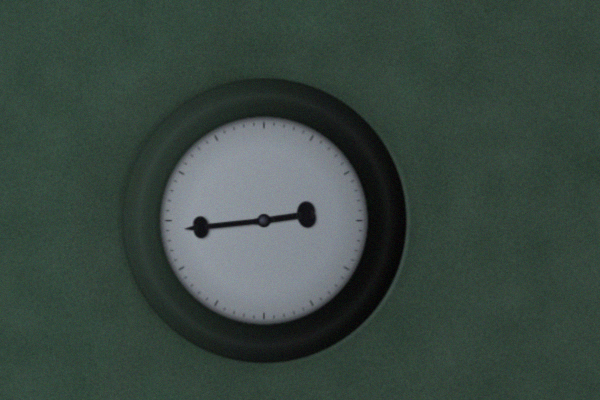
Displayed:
2:44
